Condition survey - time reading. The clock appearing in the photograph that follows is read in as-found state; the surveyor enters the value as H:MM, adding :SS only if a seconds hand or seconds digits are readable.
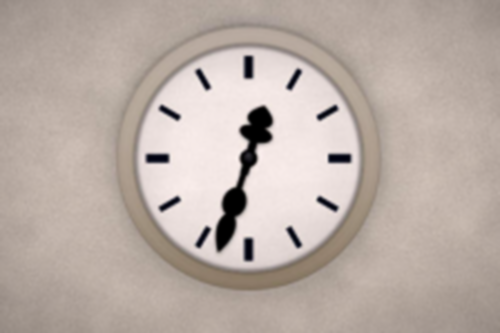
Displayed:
12:33
